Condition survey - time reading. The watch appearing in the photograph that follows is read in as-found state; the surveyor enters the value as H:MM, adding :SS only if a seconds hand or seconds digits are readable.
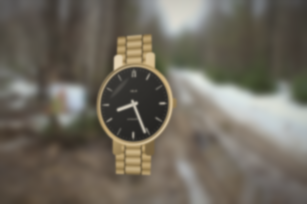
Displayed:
8:26
